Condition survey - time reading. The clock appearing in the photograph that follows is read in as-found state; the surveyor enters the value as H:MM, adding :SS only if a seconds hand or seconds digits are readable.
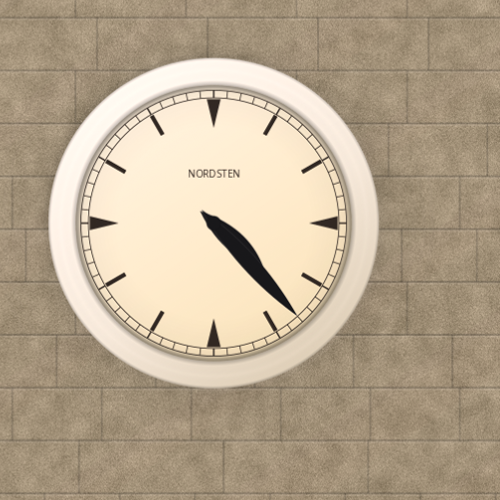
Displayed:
4:23
